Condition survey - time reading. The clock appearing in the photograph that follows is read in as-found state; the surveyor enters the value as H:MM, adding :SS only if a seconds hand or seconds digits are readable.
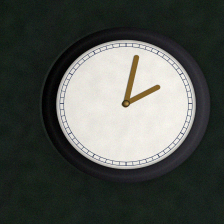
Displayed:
2:02
